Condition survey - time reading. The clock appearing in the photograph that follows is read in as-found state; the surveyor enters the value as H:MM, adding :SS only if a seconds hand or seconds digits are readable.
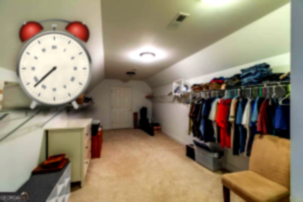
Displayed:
7:38
